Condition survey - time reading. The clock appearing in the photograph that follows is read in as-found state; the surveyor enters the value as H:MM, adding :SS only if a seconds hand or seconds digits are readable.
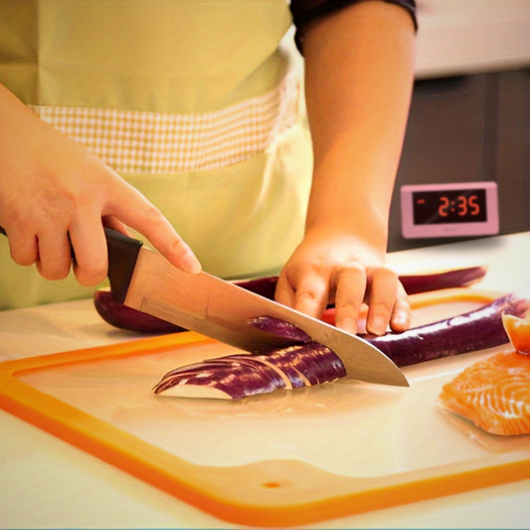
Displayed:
2:35
